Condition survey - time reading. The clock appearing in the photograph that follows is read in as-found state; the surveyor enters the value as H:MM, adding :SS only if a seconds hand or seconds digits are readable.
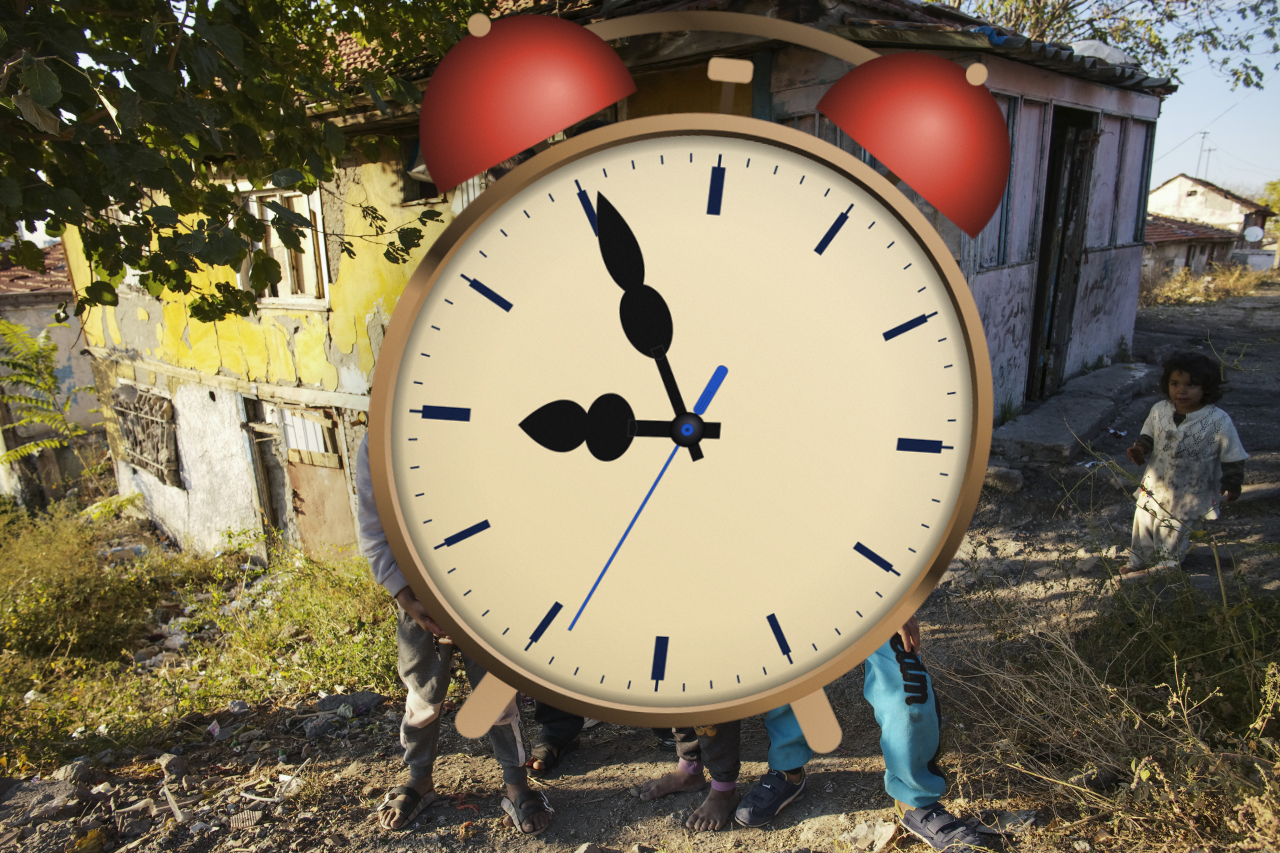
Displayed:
8:55:34
